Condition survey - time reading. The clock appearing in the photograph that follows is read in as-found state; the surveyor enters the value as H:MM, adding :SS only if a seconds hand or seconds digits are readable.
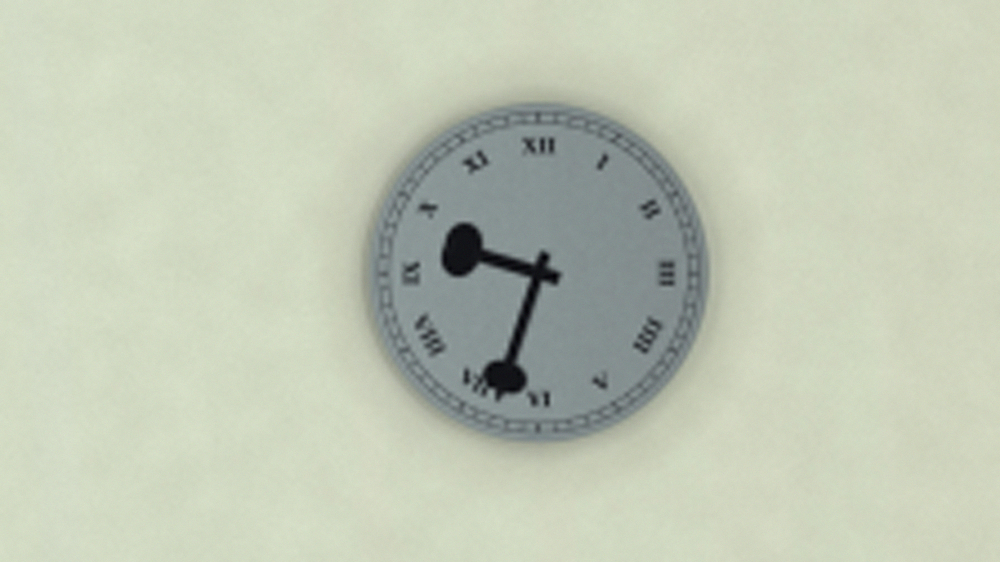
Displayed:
9:33
